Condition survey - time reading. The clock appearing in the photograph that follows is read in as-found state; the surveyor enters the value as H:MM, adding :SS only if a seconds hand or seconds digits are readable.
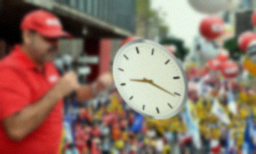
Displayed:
9:21
